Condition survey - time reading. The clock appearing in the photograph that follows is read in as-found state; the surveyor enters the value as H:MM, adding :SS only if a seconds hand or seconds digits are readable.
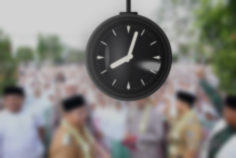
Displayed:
8:03
